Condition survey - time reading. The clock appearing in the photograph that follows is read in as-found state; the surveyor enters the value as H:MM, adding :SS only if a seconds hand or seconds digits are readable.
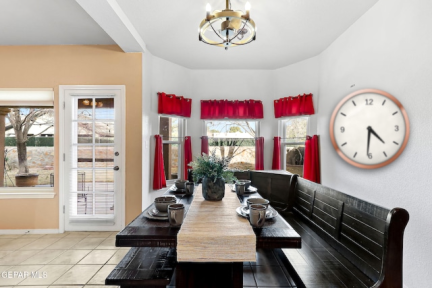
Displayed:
4:31
